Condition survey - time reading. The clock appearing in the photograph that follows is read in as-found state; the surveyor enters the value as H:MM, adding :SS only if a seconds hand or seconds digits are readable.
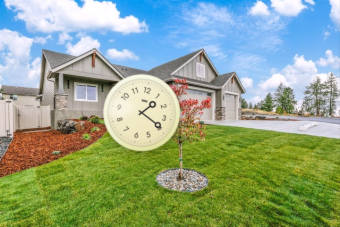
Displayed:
1:19
